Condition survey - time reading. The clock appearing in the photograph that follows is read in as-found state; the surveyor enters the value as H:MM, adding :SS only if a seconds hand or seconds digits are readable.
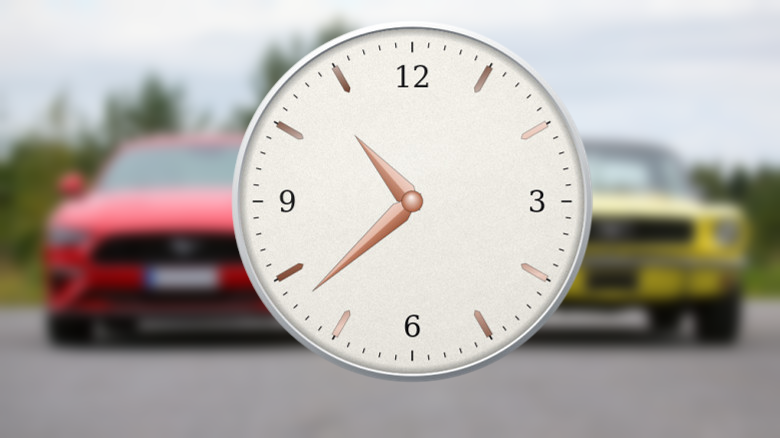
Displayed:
10:38
